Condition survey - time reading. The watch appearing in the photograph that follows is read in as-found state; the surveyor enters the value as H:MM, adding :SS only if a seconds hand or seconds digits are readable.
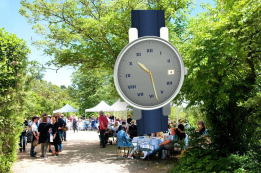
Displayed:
10:28
